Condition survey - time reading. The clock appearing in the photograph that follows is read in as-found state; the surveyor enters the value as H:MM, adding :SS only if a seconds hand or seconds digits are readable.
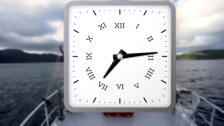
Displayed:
7:14
